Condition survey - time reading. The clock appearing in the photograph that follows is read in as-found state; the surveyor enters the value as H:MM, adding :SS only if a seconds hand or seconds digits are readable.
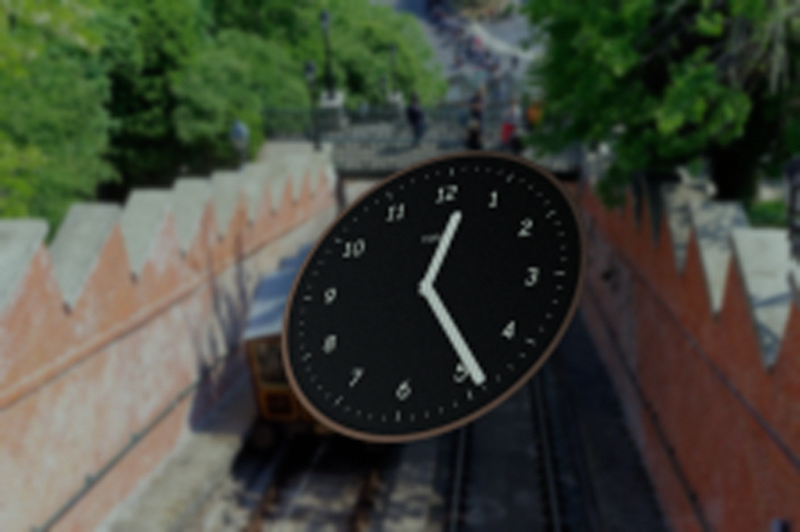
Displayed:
12:24
